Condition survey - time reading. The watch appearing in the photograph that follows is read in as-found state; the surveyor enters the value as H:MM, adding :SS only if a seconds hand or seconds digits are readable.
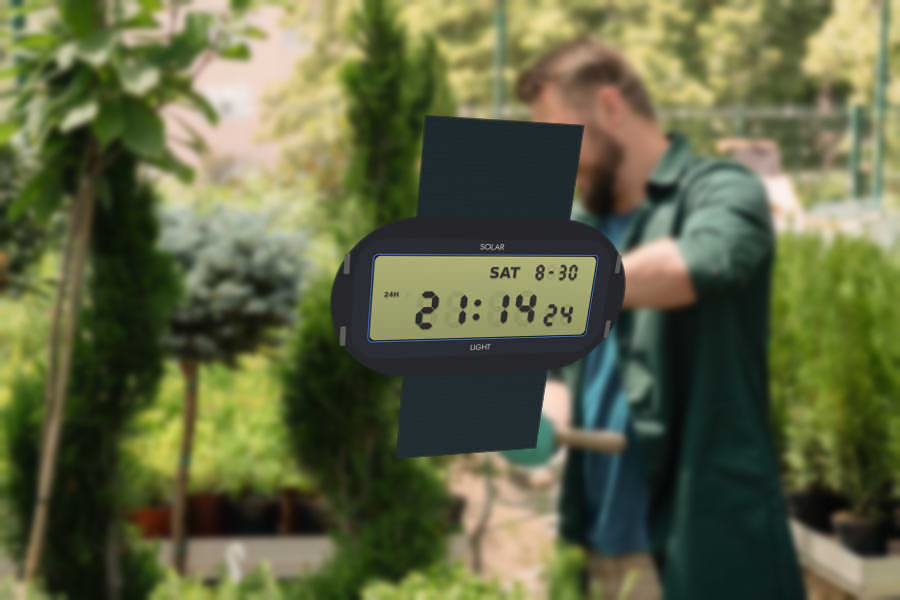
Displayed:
21:14:24
